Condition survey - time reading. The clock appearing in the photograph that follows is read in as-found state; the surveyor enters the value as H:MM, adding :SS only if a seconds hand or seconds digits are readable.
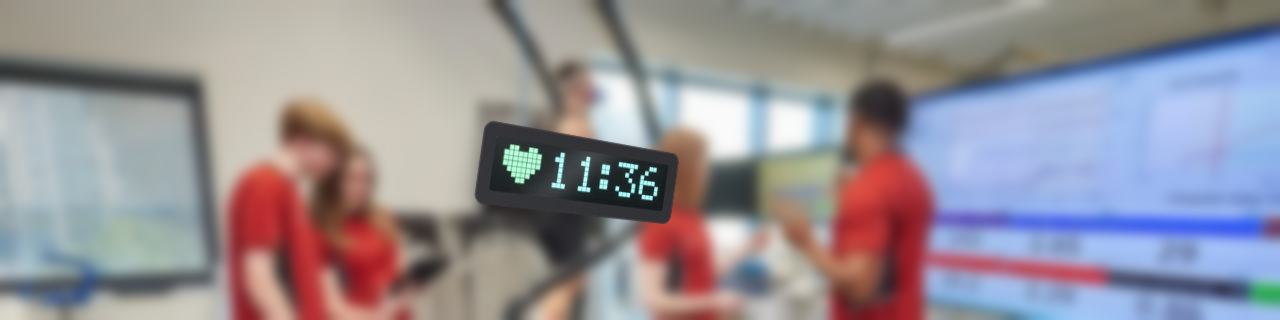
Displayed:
11:36
